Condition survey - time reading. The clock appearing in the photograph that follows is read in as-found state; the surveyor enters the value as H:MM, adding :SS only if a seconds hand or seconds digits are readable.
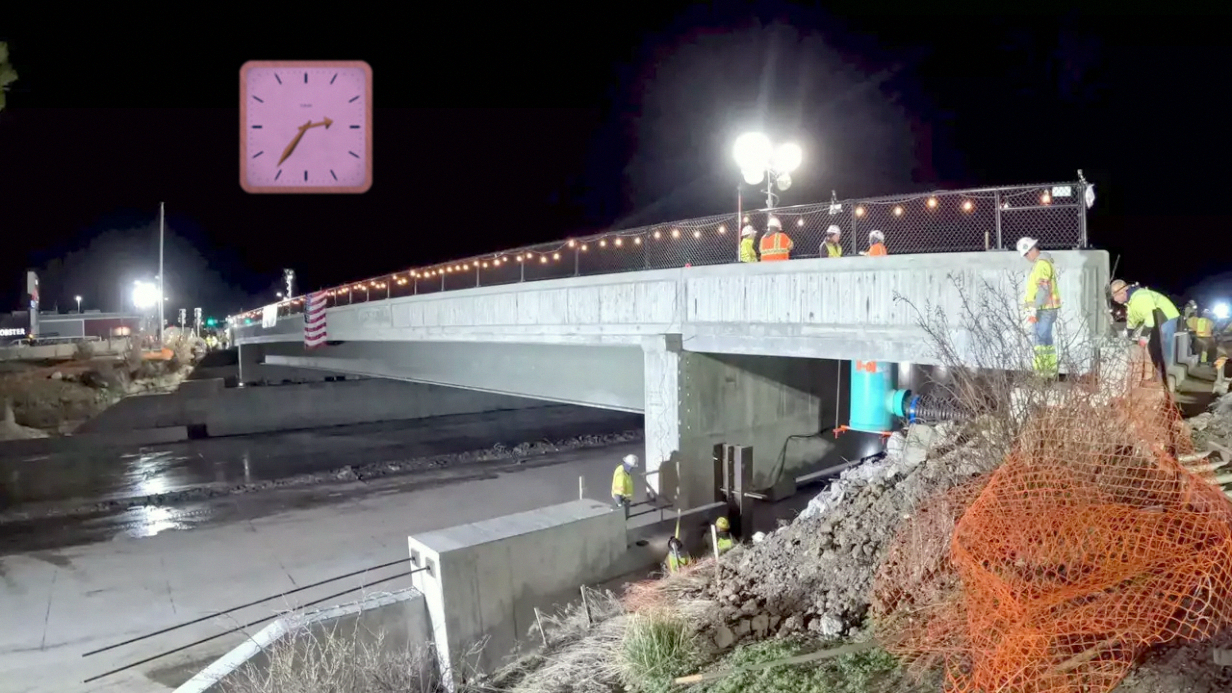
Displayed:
2:36
